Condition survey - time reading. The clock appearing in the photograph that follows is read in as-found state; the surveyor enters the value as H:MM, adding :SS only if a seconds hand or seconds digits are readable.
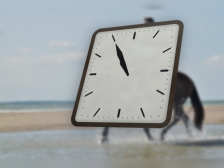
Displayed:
10:55
